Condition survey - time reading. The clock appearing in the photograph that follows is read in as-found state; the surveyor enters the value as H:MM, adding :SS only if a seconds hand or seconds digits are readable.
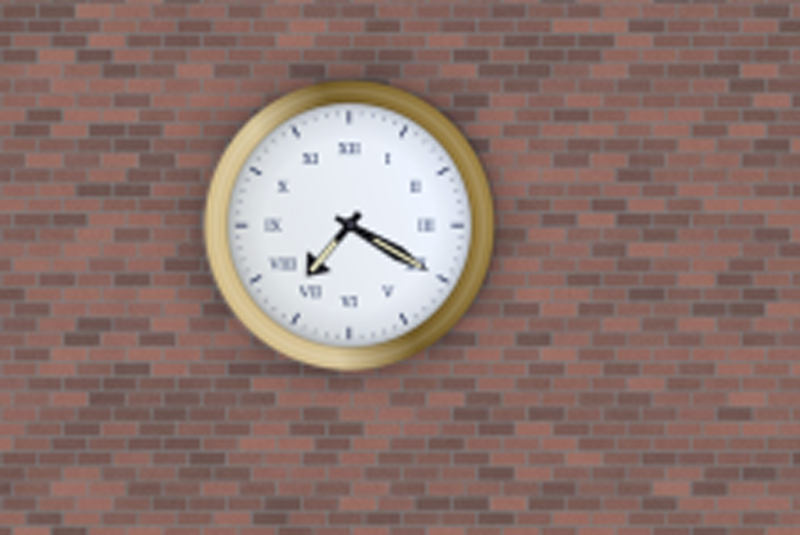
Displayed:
7:20
